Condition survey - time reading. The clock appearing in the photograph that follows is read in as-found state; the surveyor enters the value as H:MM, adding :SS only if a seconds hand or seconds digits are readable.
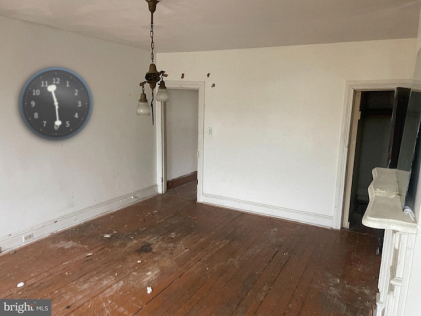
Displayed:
11:29
